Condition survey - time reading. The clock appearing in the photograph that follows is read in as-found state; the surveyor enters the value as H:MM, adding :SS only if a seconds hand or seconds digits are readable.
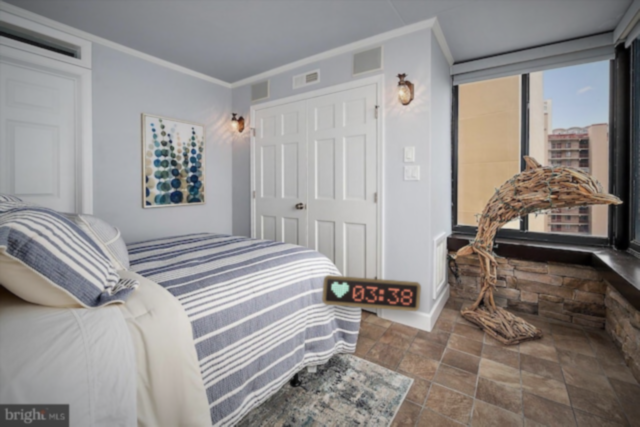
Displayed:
3:38
